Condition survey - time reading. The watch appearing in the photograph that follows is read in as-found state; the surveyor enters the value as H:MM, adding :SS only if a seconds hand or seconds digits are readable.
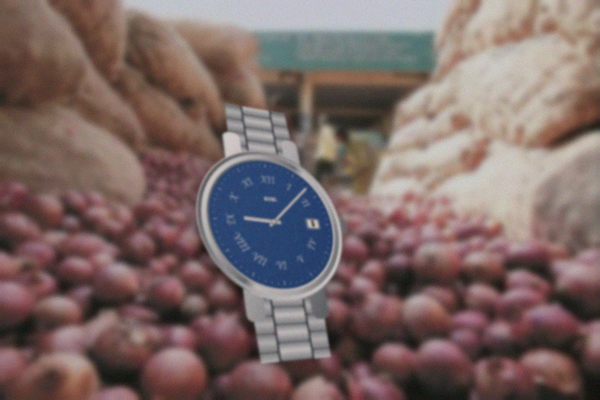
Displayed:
9:08
